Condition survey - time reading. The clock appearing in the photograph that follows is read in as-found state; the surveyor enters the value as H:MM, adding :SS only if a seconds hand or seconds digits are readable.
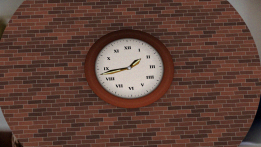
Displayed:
1:43
